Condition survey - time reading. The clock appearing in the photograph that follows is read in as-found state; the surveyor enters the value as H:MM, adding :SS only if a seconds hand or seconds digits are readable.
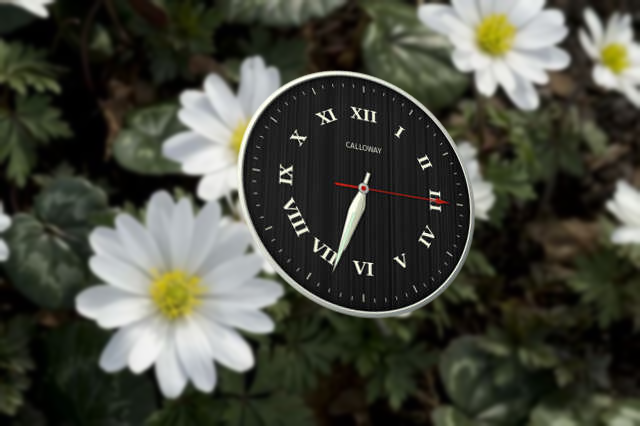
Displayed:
6:33:15
